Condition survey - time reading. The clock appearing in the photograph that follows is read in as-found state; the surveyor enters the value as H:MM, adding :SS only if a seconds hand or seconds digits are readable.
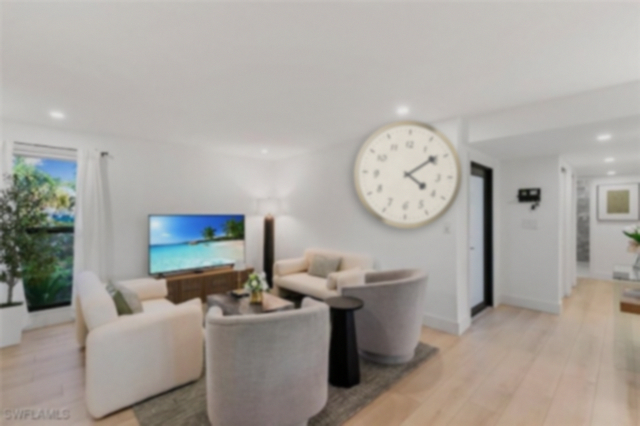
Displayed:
4:09
